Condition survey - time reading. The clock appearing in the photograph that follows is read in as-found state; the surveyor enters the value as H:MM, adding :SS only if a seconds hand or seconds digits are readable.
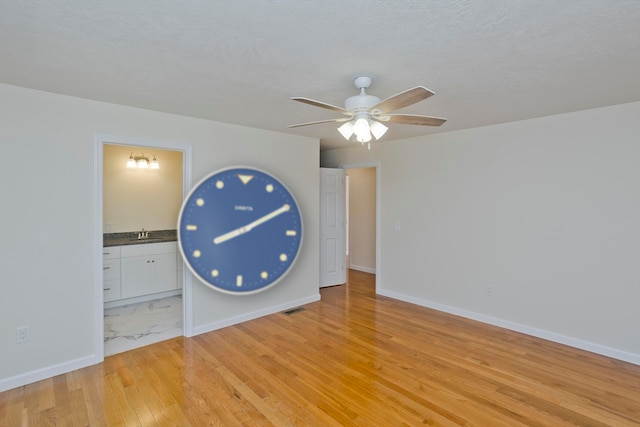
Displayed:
8:10
